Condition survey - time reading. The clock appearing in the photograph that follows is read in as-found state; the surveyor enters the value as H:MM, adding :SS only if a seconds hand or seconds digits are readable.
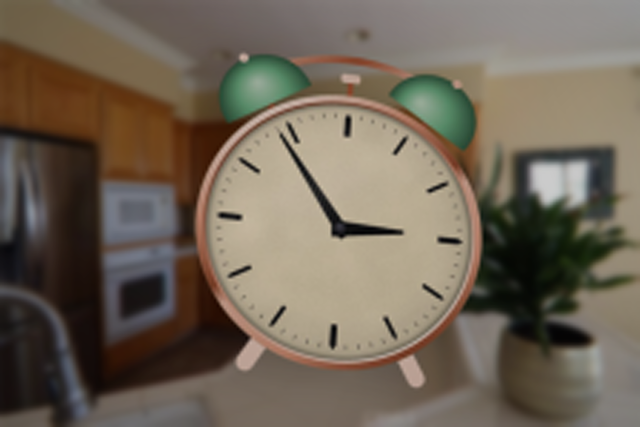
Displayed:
2:54
